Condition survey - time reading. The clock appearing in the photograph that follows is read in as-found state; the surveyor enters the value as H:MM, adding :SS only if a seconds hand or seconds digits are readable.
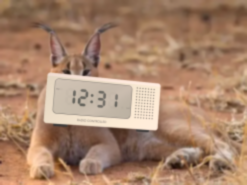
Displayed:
12:31
